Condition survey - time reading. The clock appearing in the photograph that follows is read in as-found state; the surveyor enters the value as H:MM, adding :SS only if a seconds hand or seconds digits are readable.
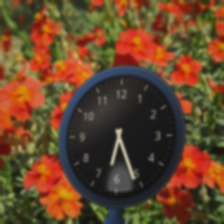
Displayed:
6:26
